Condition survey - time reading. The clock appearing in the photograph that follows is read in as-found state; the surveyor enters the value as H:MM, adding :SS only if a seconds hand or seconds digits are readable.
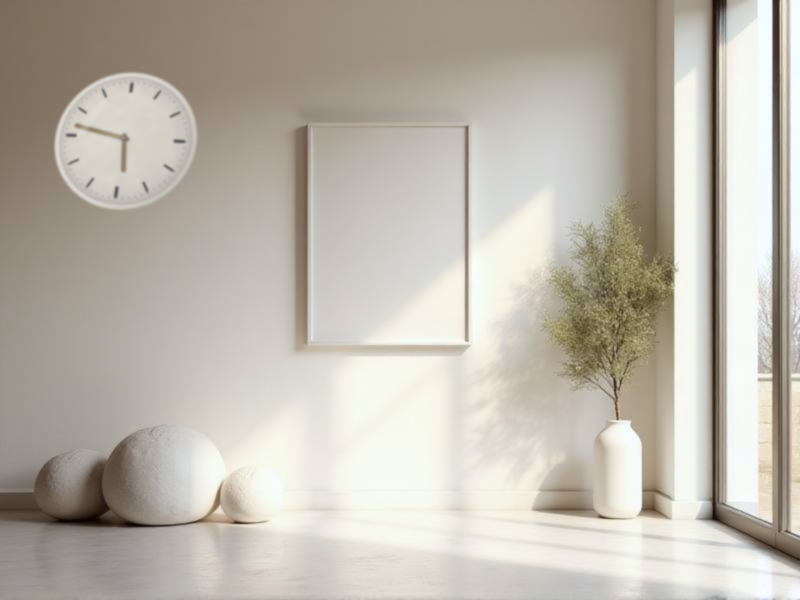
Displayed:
5:47
